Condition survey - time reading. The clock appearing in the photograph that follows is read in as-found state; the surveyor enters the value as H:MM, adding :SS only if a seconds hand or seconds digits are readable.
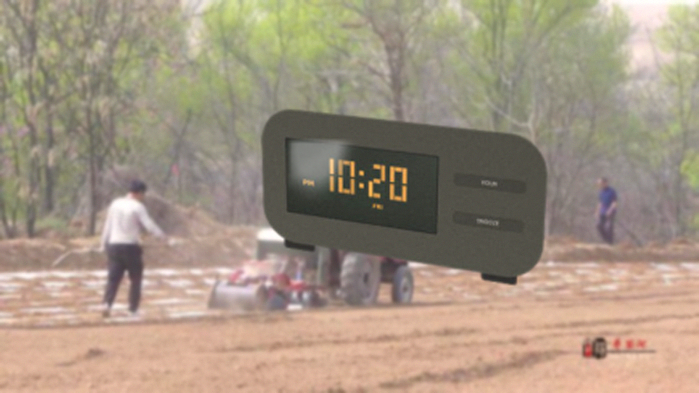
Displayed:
10:20
